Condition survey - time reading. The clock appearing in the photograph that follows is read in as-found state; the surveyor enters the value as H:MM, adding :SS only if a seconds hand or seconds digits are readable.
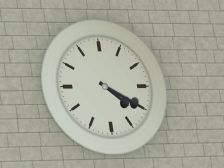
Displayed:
4:20
